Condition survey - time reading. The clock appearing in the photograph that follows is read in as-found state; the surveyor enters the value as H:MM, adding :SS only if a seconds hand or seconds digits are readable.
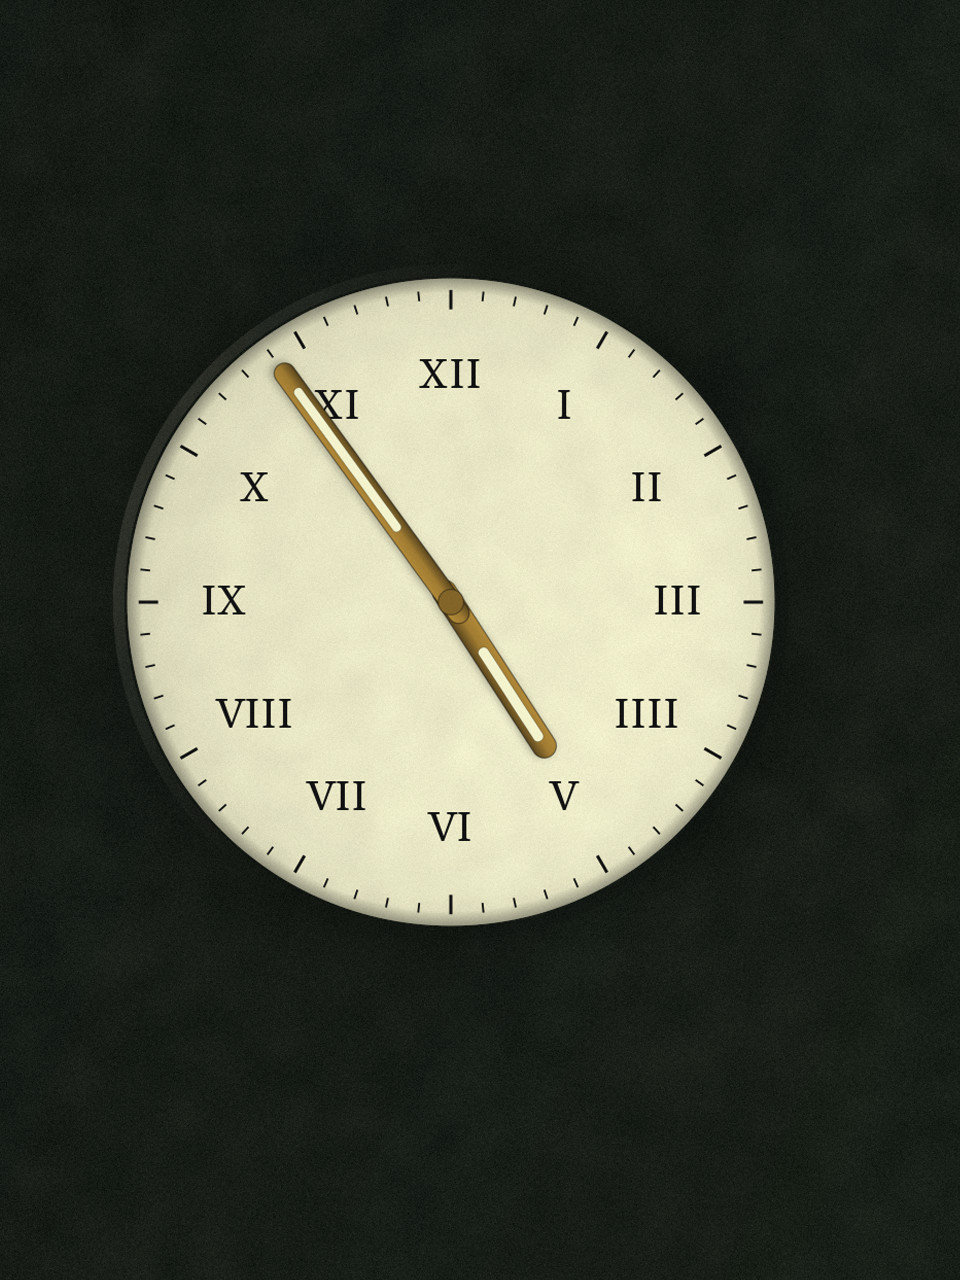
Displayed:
4:54
